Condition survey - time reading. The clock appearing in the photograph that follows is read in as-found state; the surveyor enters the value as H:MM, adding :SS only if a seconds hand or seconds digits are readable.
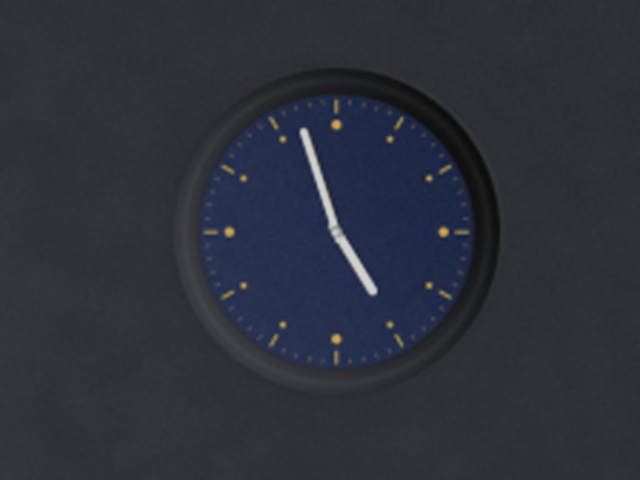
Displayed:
4:57
